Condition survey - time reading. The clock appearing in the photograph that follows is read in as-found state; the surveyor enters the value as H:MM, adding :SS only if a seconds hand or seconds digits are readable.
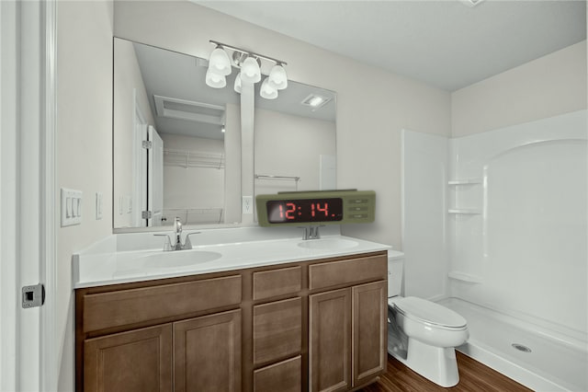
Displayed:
12:14
